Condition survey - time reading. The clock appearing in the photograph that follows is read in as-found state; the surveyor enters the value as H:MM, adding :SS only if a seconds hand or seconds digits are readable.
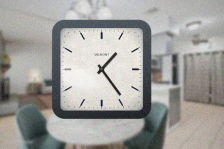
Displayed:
1:24
